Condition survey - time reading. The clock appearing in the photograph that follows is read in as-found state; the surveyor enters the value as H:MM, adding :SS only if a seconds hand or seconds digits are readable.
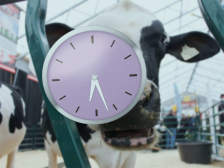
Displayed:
6:27
